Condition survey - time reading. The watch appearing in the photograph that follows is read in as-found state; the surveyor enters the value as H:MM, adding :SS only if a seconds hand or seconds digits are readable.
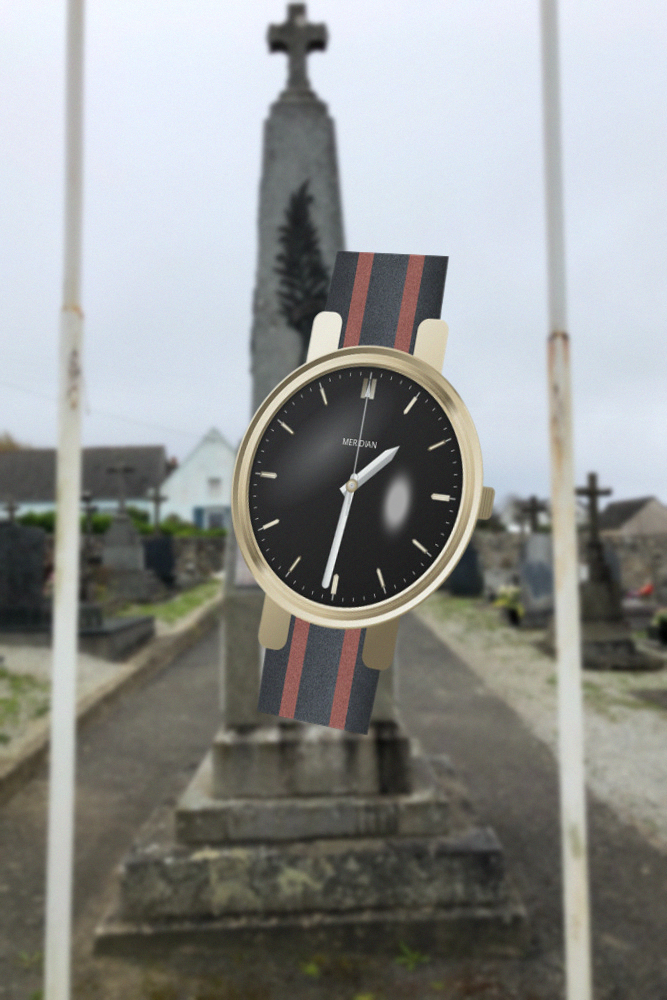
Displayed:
1:31:00
